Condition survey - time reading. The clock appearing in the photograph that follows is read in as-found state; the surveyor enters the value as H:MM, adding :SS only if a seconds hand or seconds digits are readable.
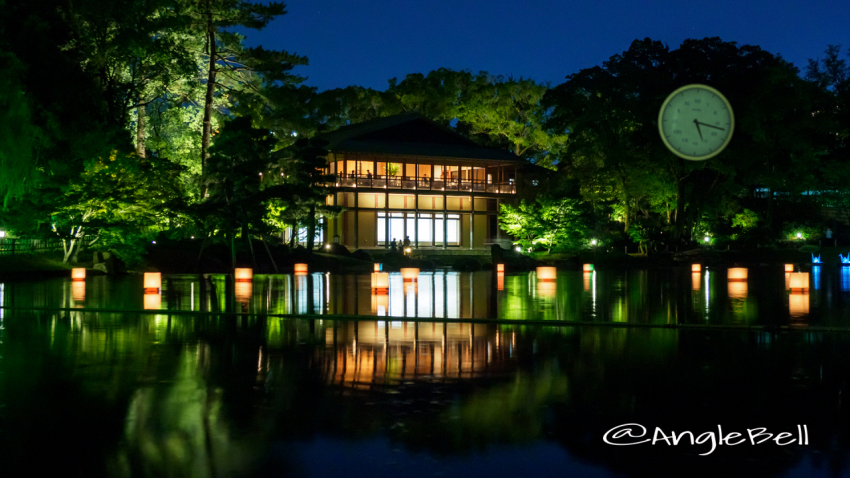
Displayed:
5:17
